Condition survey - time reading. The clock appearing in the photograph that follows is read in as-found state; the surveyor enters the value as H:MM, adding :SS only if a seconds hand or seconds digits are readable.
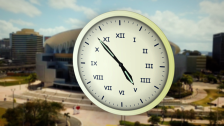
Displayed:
4:53
